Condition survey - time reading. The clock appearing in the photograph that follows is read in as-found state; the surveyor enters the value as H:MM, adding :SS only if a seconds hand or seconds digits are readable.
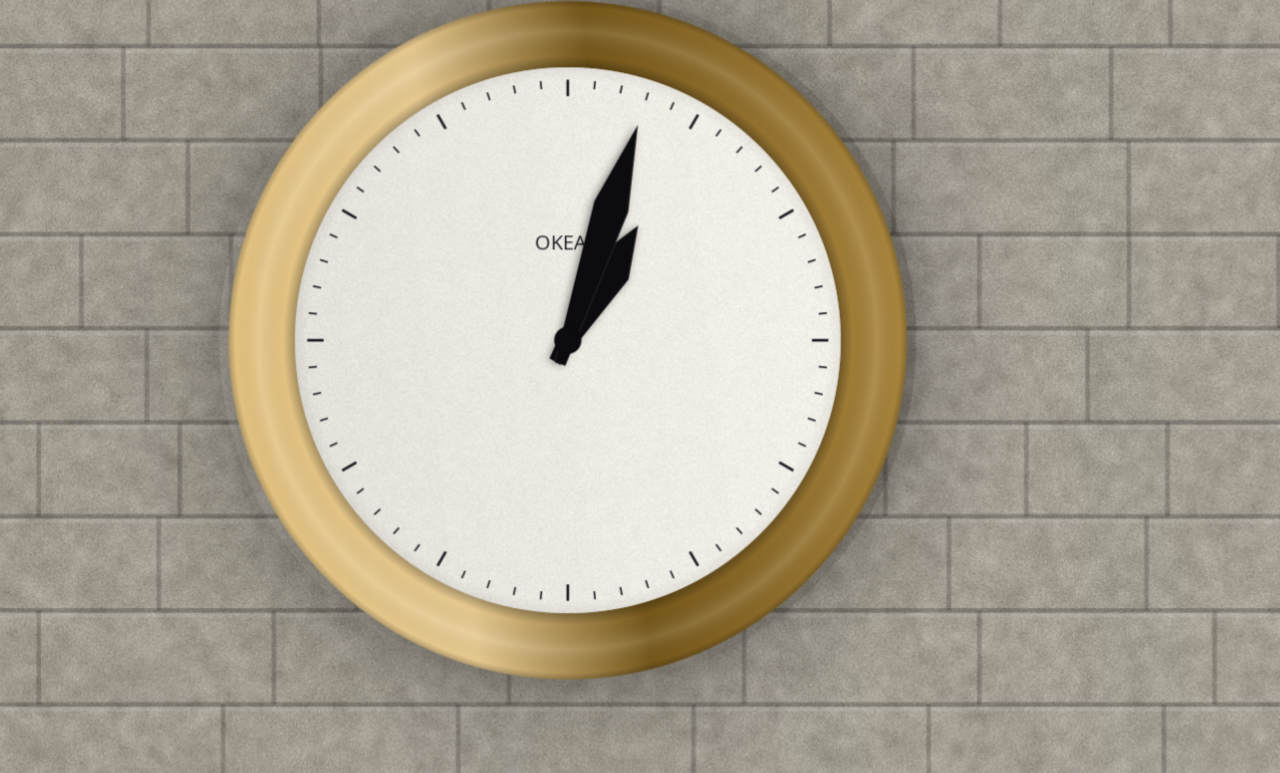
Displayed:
1:03
